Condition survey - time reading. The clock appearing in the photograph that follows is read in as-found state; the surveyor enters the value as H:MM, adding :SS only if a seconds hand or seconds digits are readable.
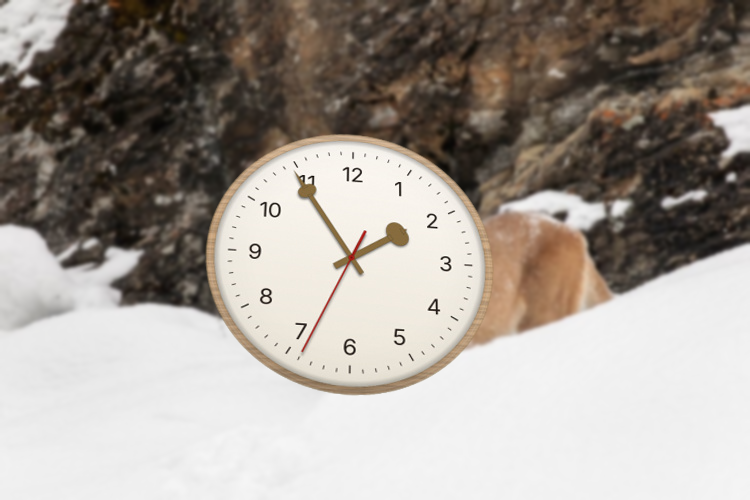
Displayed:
1:54:34
